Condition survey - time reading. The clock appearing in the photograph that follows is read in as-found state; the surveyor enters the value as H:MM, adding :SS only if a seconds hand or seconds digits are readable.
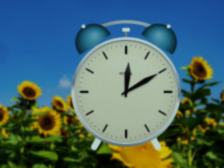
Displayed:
12:10
